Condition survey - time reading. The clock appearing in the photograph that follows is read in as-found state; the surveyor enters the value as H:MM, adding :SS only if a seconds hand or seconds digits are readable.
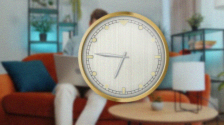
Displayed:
6:46
